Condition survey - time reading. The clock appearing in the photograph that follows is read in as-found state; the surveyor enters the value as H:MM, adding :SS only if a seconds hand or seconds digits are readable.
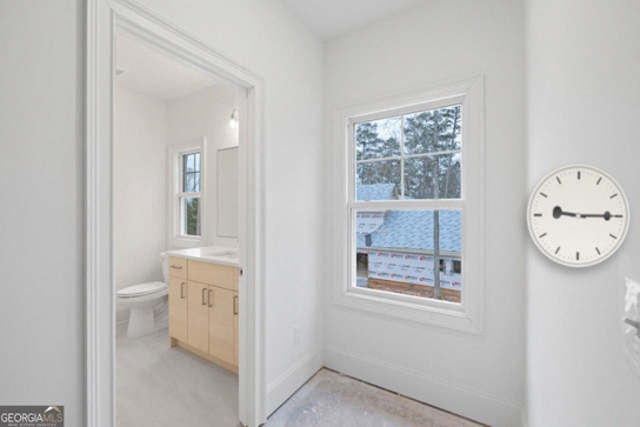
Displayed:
9:15
